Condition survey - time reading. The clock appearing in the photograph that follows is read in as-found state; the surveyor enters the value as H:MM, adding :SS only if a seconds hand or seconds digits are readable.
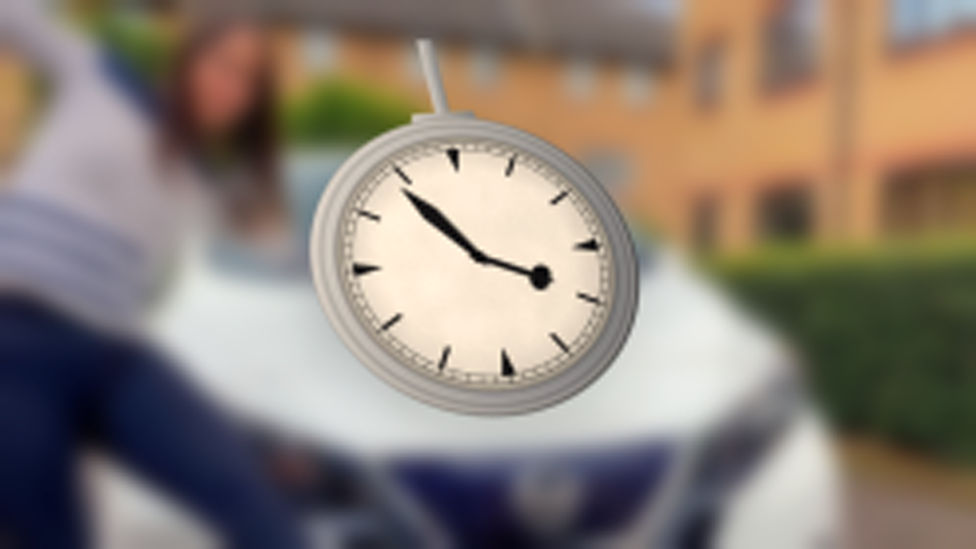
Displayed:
3:54
